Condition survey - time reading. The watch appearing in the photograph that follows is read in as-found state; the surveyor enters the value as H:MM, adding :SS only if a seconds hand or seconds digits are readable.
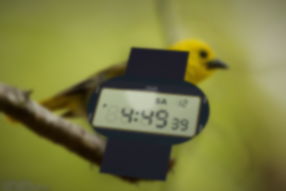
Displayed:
4:49:39
